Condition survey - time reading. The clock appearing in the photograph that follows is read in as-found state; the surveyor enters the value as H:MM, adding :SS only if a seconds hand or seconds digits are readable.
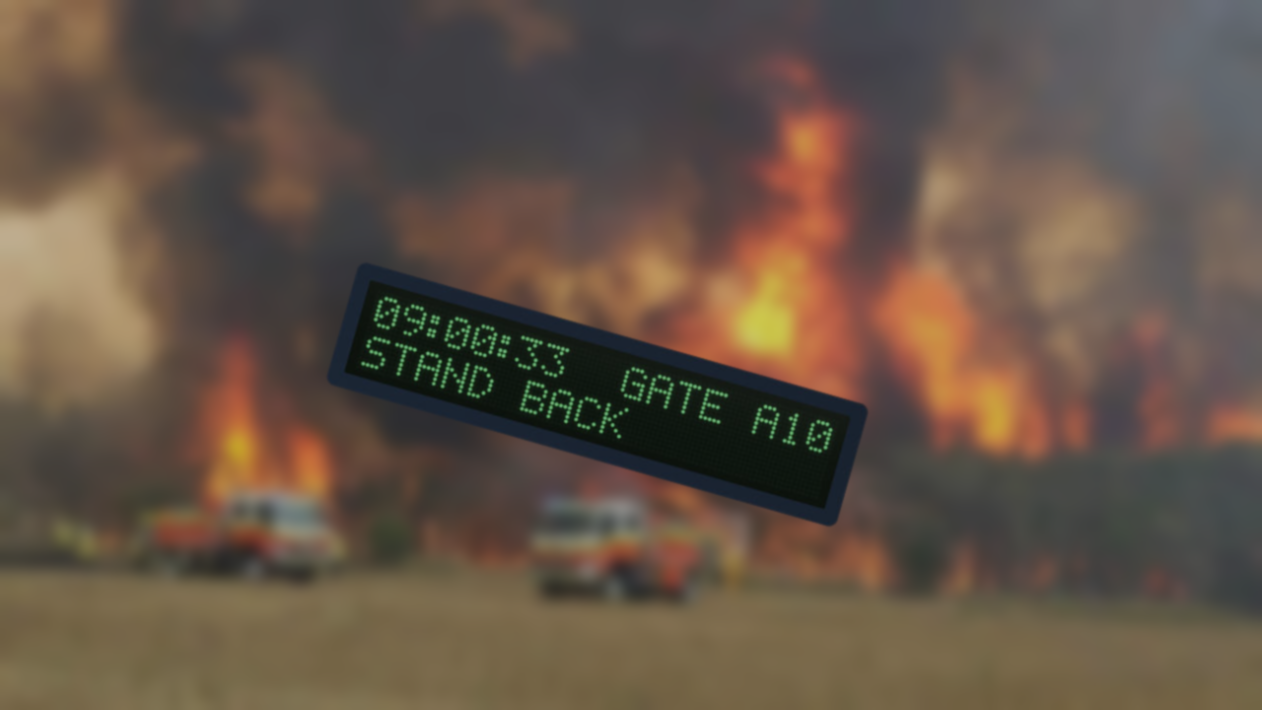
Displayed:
9:00:33
